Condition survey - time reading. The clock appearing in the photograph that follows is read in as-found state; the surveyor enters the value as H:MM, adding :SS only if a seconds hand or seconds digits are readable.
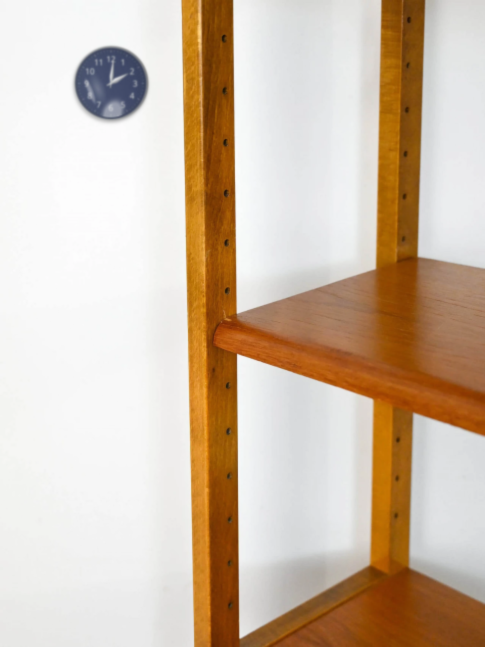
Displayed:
2:01
